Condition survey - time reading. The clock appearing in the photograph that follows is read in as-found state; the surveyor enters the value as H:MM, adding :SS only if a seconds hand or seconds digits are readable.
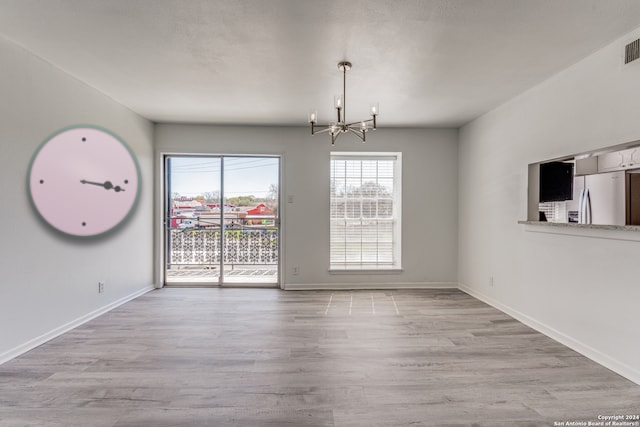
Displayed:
3:17
